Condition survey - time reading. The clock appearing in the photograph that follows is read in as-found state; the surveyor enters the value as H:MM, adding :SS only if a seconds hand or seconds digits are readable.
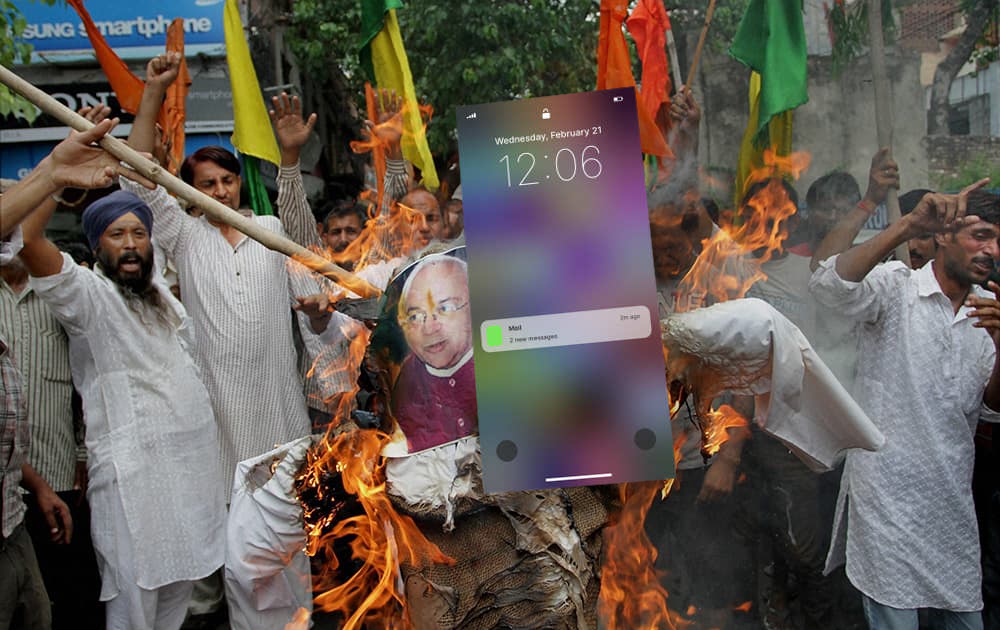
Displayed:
12:06
